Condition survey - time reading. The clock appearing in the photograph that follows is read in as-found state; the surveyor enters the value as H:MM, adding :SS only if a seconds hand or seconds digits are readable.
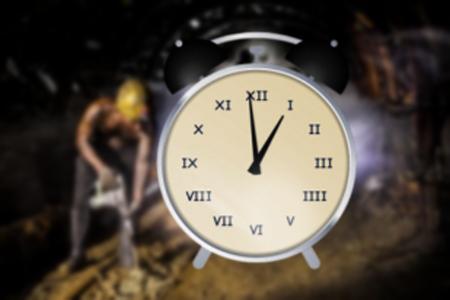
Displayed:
12:59
